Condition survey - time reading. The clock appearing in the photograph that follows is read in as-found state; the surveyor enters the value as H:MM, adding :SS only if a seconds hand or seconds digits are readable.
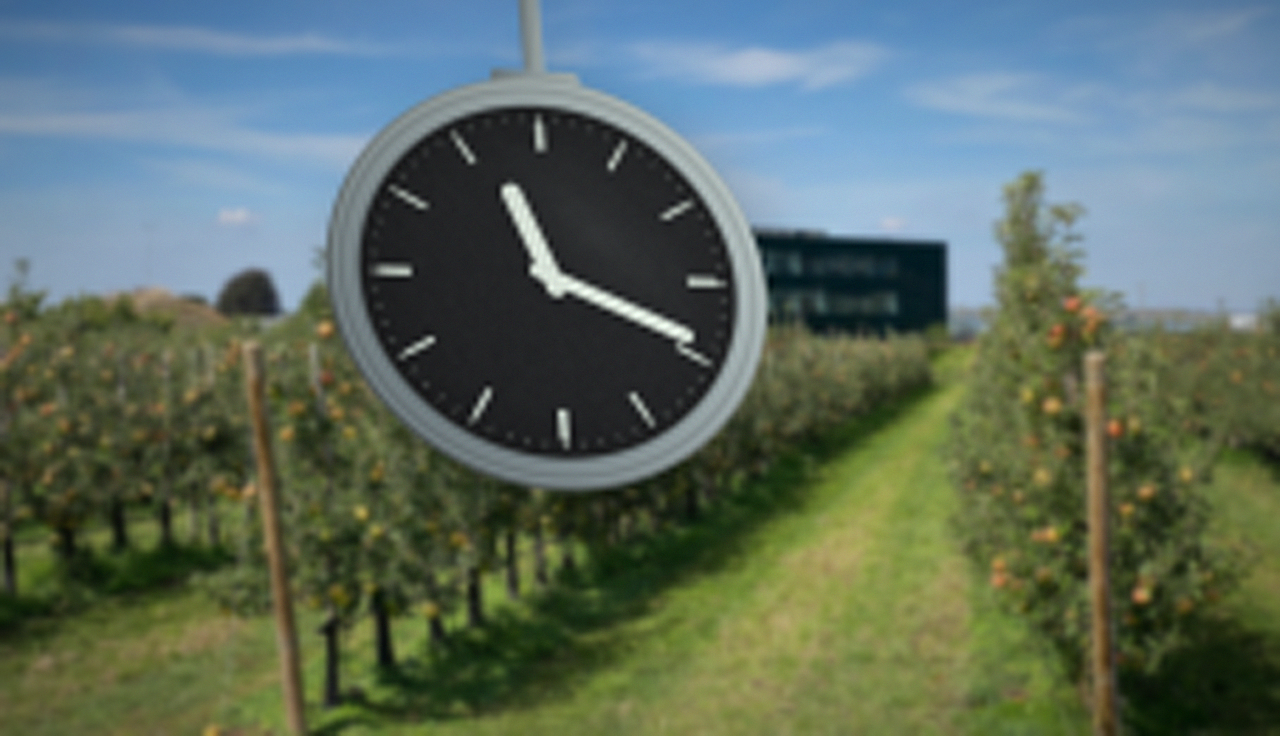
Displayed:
11:19
